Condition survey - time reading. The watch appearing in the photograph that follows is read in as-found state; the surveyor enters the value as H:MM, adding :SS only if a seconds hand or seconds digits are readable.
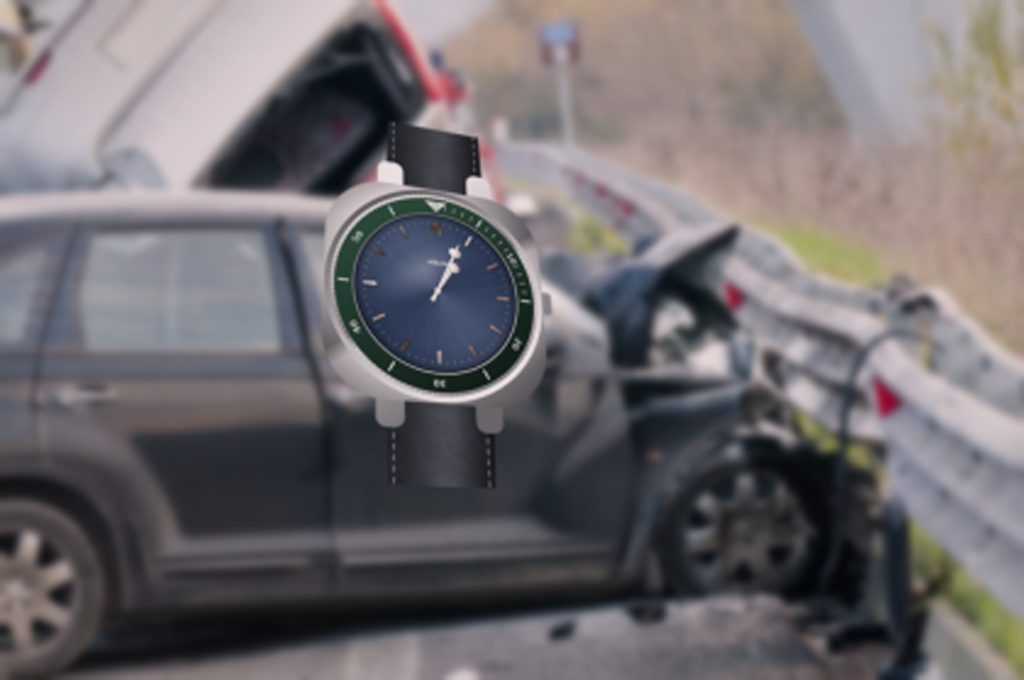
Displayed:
1:04
